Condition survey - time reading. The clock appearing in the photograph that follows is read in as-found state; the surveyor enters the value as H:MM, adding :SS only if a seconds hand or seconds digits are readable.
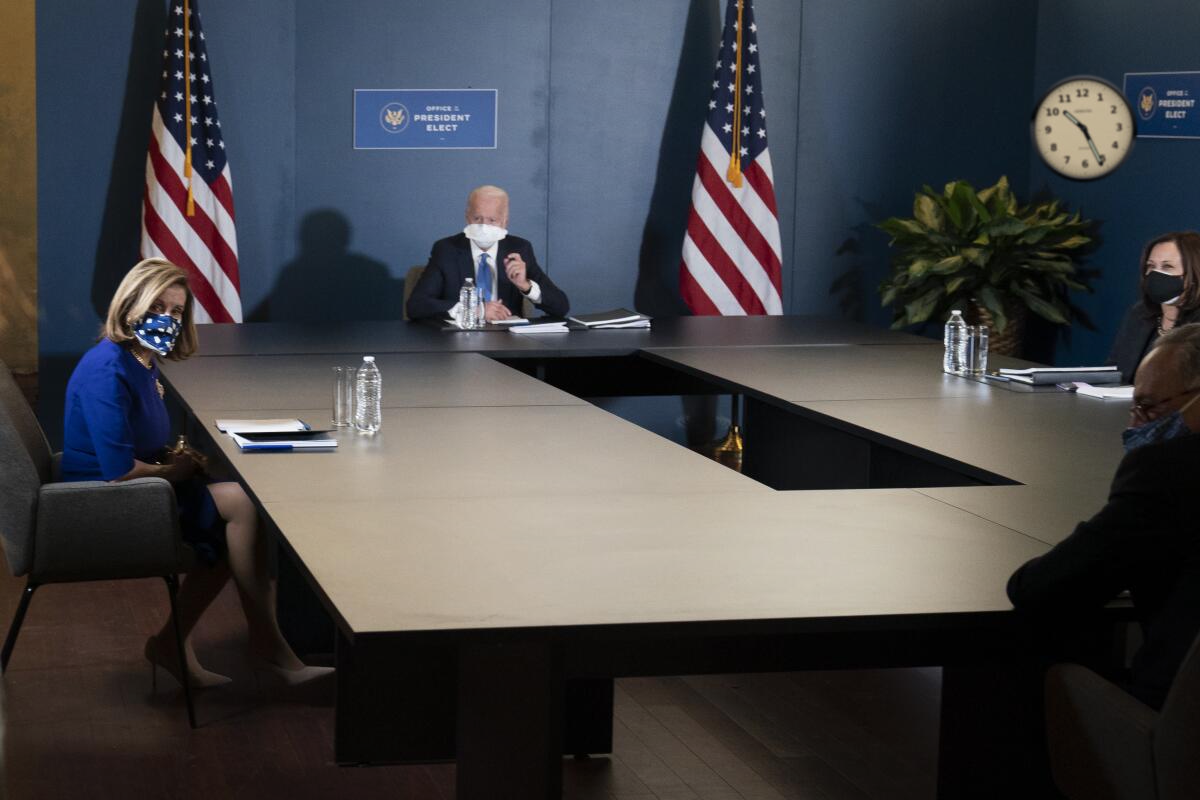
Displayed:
10:26
